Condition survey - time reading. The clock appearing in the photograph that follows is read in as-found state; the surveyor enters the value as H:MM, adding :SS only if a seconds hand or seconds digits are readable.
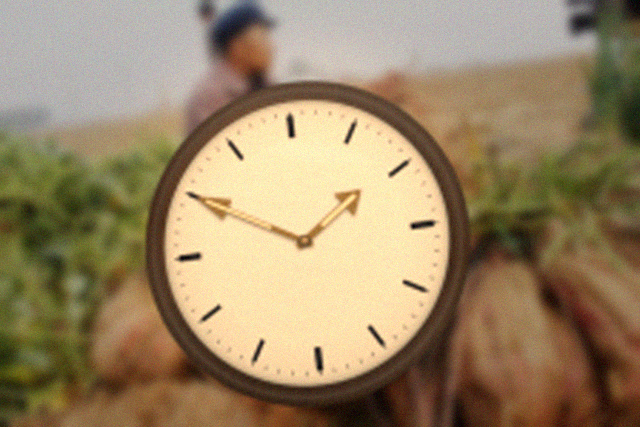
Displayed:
1:50
